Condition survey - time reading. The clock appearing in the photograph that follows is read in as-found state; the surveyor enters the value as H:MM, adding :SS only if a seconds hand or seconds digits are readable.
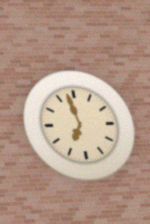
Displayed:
6:58
